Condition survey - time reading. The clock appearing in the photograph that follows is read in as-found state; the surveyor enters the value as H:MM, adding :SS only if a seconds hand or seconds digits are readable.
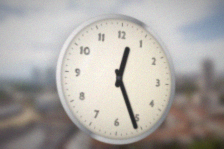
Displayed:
12:26
